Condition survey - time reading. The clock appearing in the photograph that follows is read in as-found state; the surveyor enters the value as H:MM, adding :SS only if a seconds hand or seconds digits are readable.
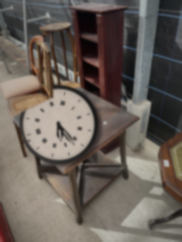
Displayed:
5:22
